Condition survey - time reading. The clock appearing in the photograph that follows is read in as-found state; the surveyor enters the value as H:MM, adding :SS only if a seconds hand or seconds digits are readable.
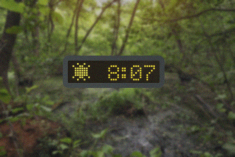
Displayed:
8:07
